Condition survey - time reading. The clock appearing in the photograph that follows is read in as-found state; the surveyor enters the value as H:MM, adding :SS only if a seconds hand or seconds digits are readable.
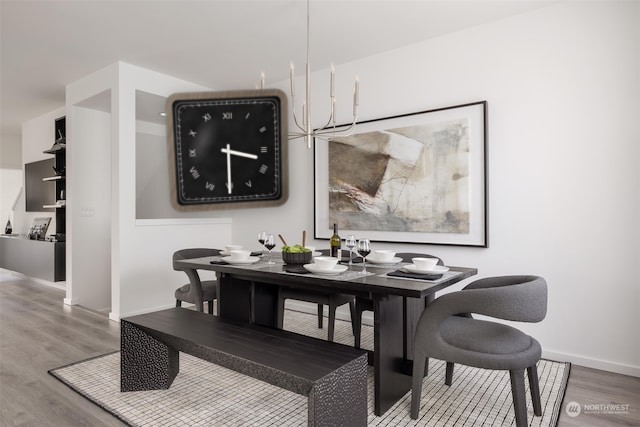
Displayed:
3:30
